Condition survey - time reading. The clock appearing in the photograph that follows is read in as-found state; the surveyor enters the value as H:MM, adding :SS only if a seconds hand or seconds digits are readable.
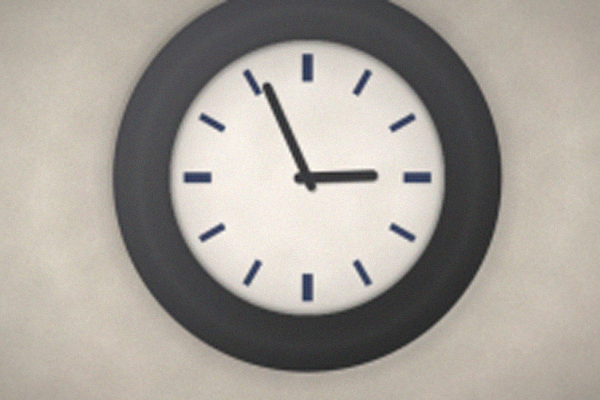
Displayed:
2:56
